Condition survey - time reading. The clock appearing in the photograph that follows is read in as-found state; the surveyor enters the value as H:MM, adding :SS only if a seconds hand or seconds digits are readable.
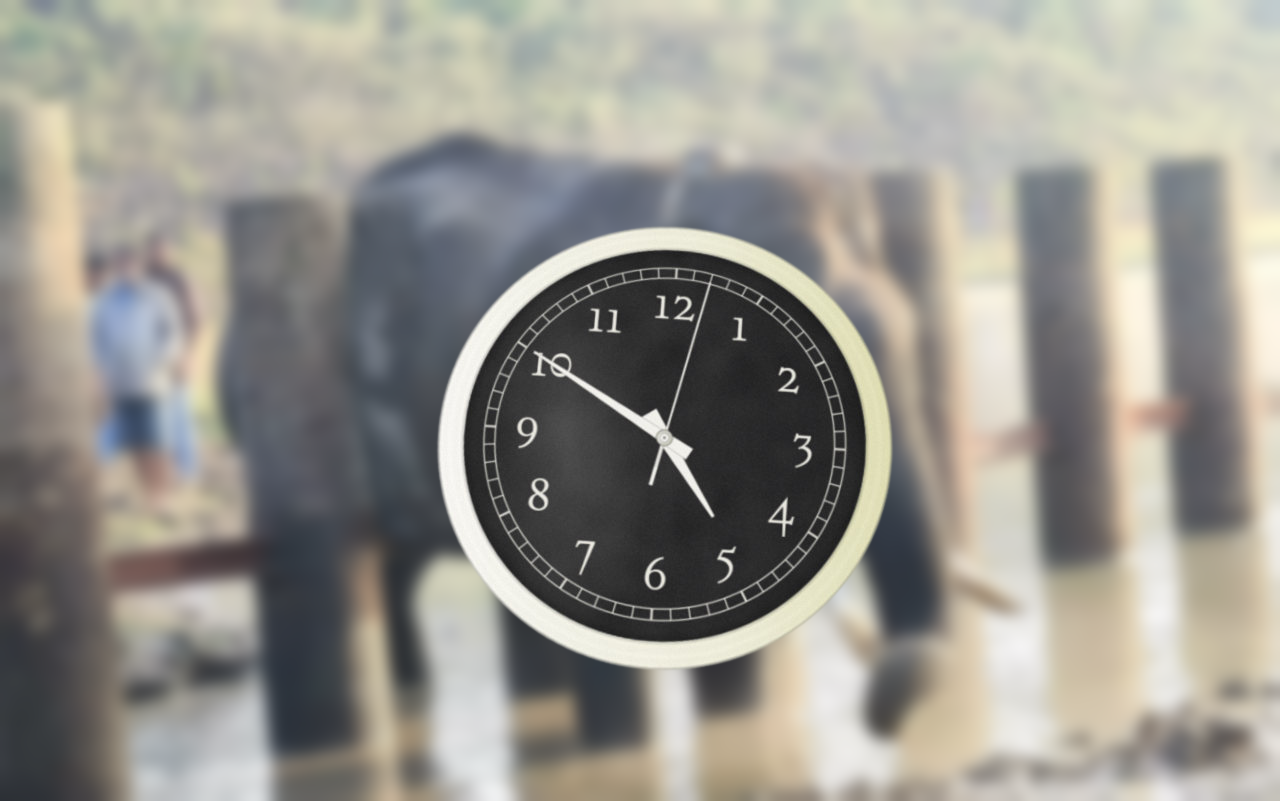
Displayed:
4:50:02
